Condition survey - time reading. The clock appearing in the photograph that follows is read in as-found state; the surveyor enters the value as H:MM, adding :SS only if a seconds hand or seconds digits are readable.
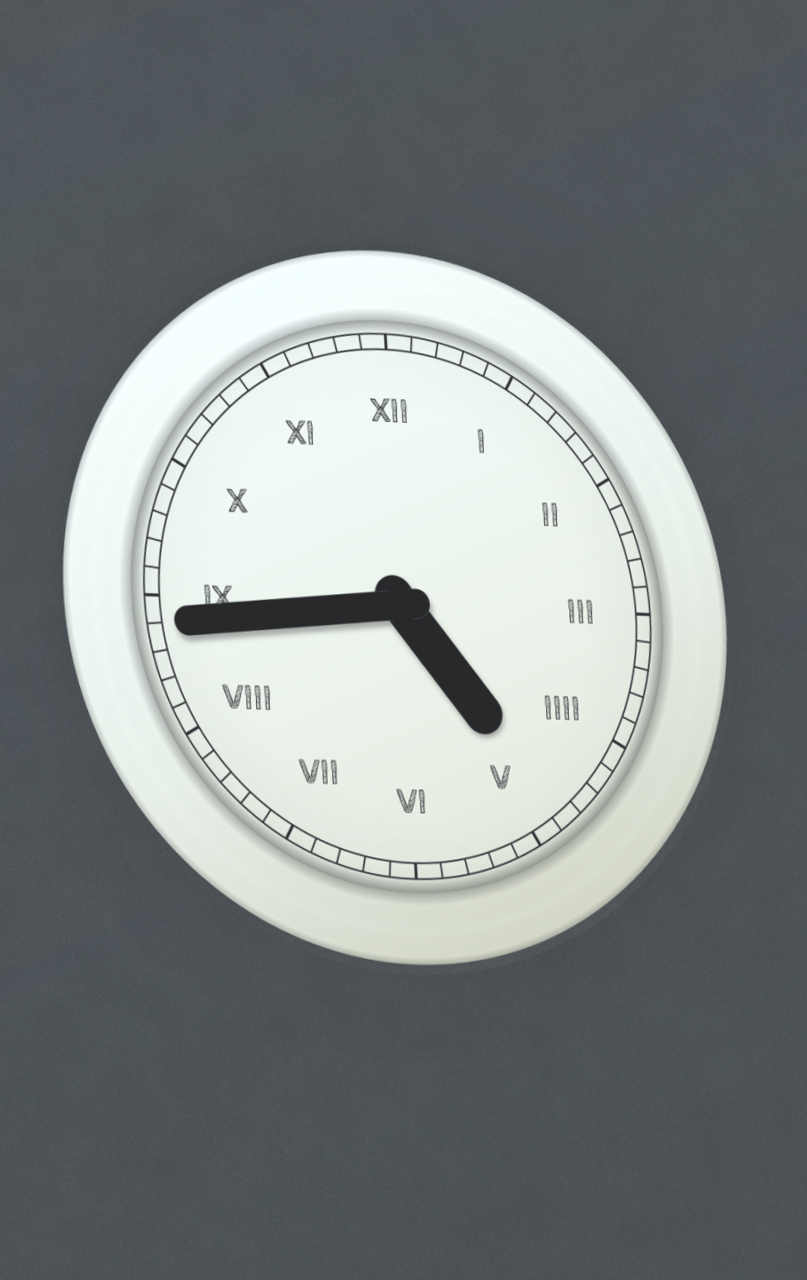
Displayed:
4:44
